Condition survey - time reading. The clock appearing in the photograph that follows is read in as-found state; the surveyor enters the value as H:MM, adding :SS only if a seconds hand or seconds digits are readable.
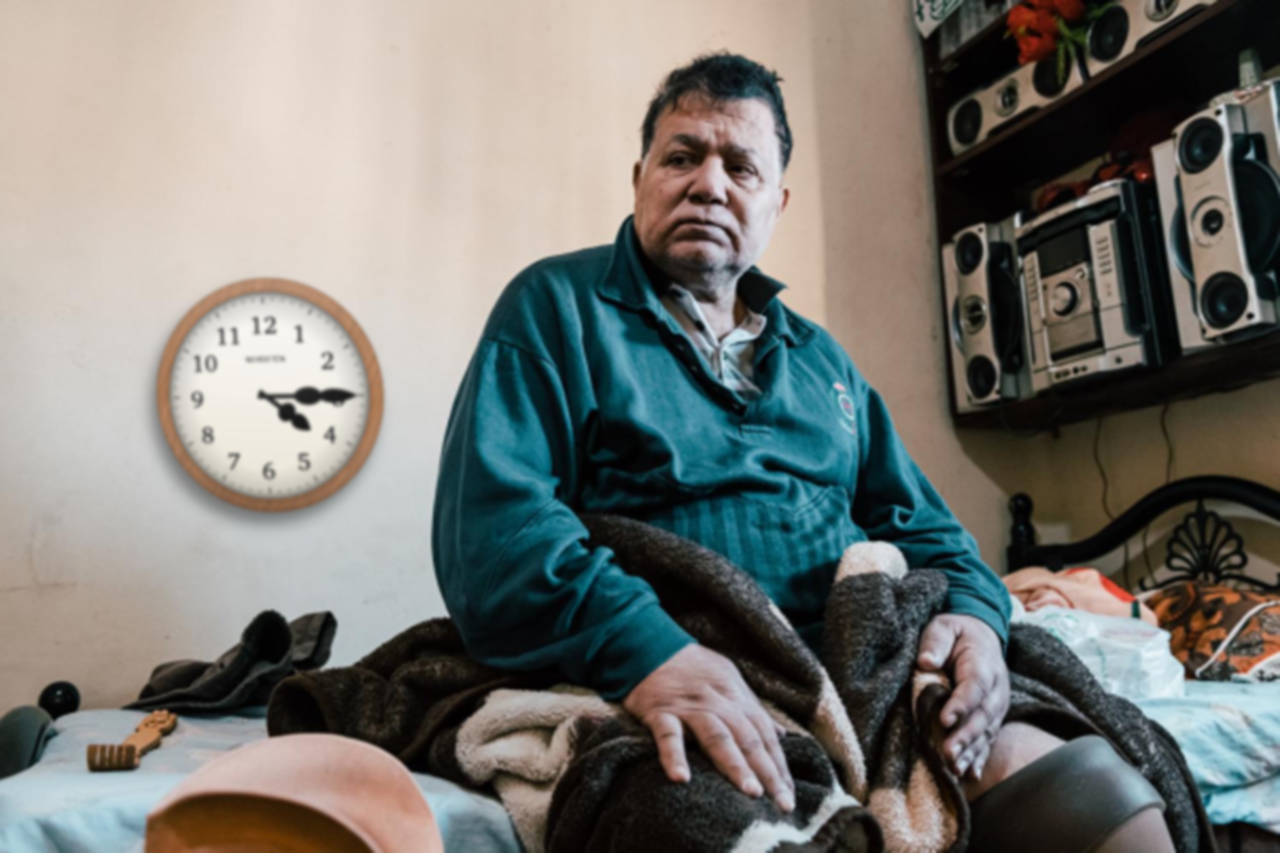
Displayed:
4:15
